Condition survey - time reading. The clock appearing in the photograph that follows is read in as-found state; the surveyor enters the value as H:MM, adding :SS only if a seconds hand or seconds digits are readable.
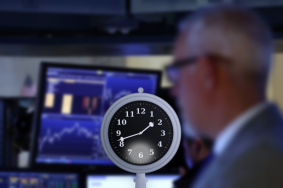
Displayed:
1:42
